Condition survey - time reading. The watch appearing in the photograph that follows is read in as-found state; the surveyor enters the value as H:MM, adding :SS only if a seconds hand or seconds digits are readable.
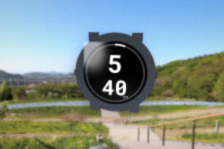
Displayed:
5:40
